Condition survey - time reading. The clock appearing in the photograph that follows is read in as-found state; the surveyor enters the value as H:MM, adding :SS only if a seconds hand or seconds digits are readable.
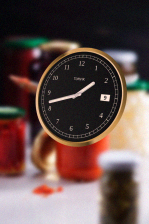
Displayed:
1:42
